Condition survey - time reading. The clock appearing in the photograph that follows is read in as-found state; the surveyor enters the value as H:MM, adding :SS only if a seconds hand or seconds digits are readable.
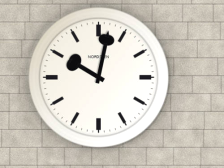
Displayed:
10:02
